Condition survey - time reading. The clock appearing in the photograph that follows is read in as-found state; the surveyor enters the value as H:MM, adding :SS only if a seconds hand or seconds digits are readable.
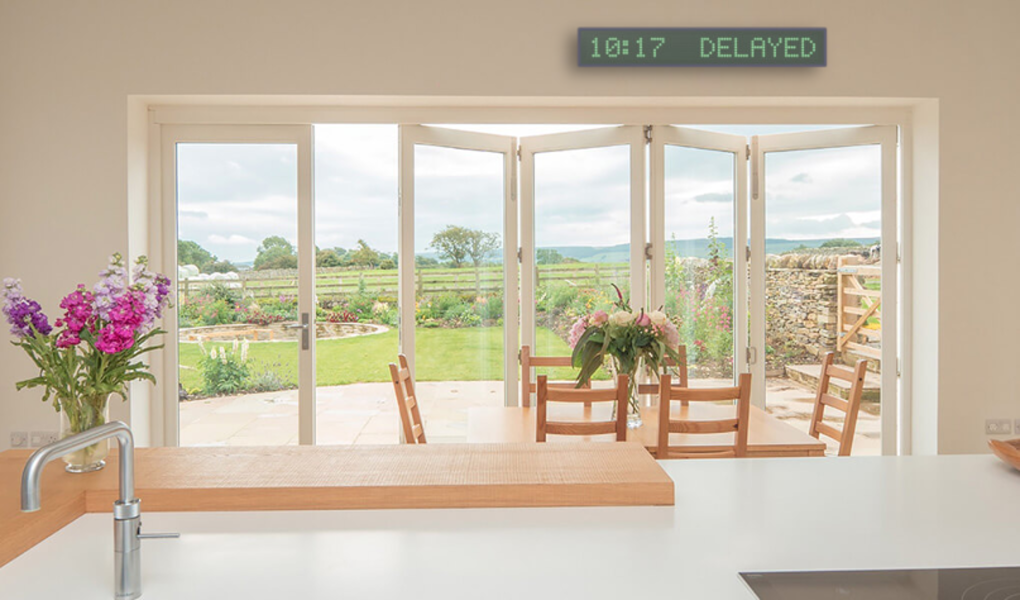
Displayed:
10:17
